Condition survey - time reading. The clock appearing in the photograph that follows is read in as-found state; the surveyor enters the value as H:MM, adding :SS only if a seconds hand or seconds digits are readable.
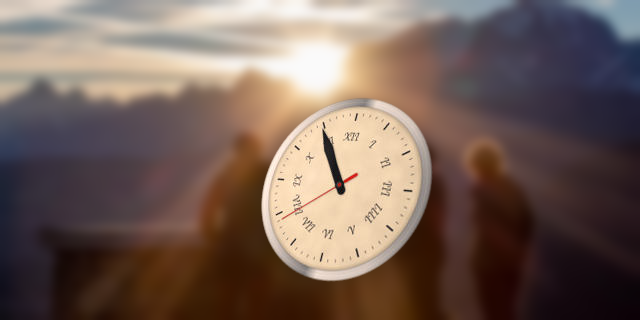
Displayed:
10:54:39
